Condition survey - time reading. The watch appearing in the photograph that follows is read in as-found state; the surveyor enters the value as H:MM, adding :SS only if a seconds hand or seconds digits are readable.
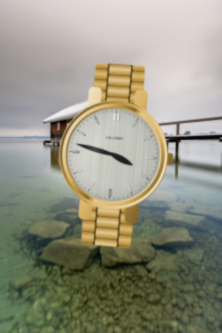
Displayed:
3:47
